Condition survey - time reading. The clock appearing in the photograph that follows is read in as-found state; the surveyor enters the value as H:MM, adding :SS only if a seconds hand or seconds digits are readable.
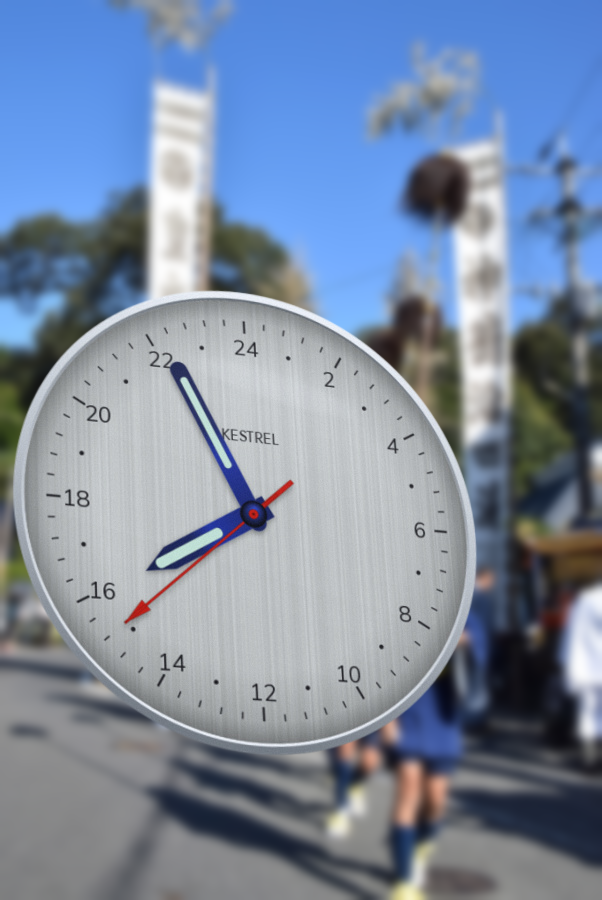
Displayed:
15:55:38
